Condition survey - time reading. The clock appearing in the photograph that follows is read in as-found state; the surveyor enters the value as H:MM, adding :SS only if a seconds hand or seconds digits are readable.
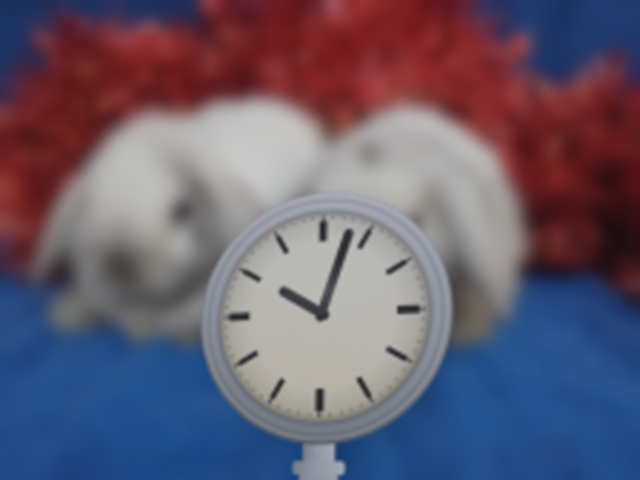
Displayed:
10:03
